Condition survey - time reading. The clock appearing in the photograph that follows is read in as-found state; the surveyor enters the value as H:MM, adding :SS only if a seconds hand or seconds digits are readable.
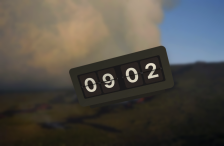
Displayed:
9:02
